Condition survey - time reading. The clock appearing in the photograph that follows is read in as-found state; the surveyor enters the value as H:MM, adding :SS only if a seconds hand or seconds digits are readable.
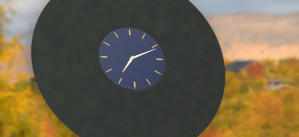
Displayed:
7:11
